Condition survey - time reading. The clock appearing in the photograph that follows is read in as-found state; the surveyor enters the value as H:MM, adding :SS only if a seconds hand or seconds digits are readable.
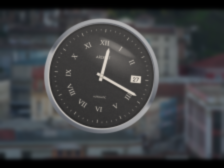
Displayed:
12:19
